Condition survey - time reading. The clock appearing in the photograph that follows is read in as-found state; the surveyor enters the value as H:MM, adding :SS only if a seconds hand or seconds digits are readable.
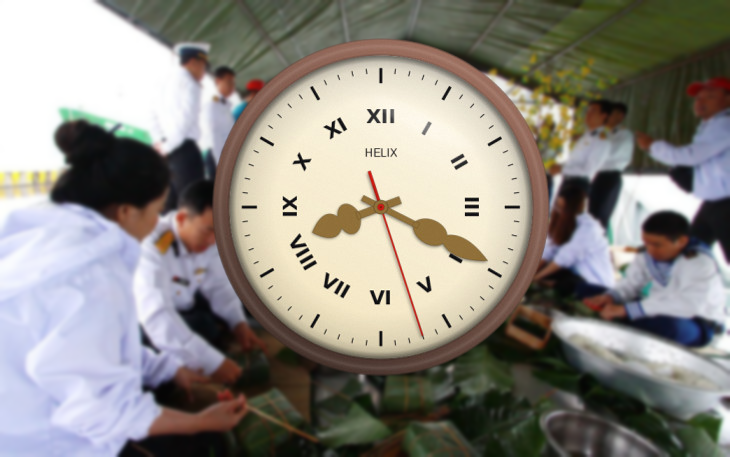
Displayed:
8:19:27
